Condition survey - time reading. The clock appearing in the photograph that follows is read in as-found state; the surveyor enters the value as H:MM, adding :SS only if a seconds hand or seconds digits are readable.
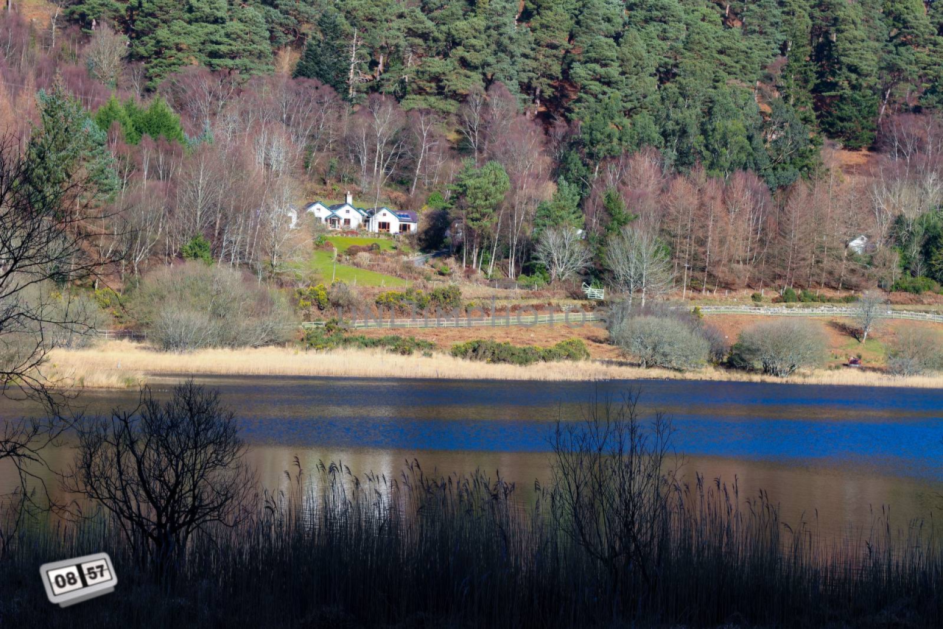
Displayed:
8:57
